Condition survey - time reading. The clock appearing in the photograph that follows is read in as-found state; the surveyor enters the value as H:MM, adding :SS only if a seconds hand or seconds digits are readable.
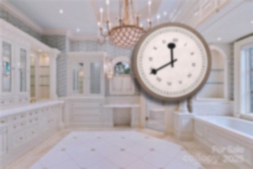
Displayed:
11:39
